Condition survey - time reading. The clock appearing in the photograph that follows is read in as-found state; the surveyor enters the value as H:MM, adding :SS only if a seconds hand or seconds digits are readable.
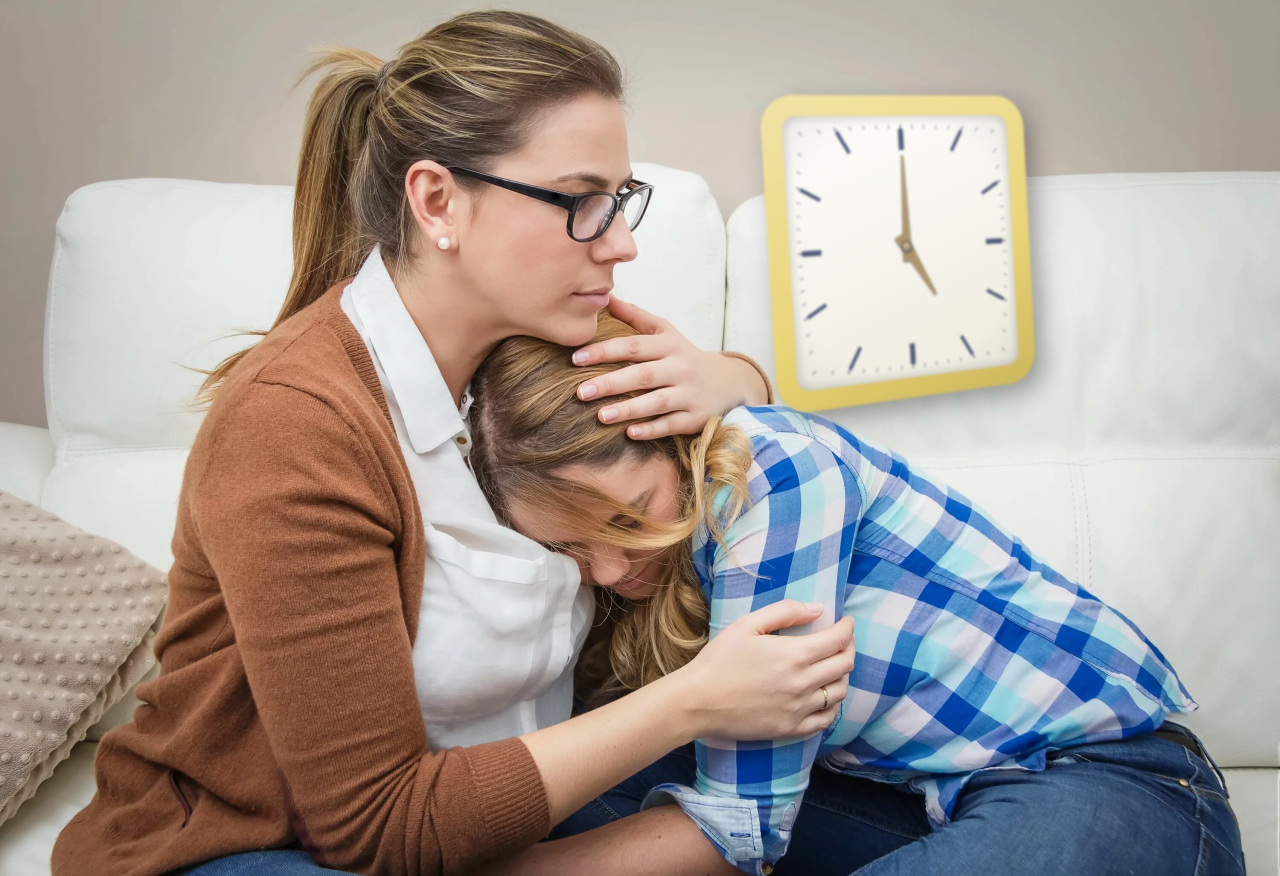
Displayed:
5:00
